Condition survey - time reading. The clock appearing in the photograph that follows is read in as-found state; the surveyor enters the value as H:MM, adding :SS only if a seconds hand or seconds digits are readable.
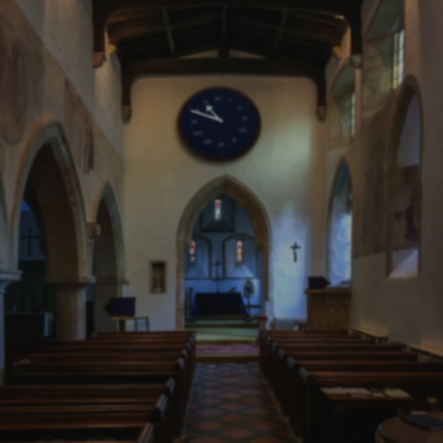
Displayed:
10:49
